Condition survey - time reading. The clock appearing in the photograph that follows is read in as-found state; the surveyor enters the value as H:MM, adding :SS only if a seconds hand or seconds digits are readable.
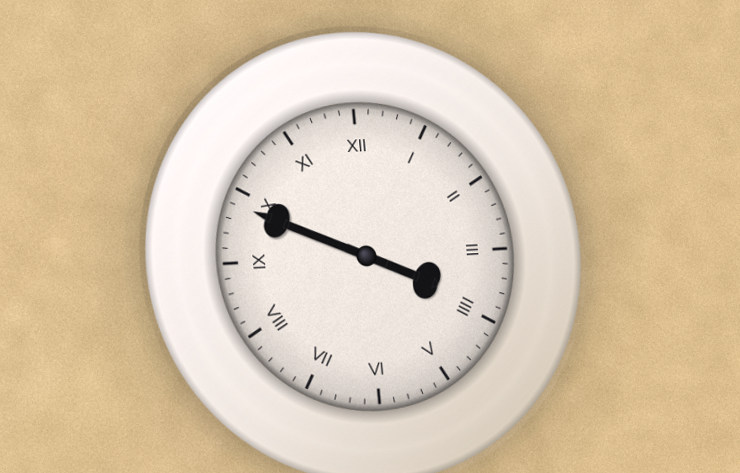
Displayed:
3:49
